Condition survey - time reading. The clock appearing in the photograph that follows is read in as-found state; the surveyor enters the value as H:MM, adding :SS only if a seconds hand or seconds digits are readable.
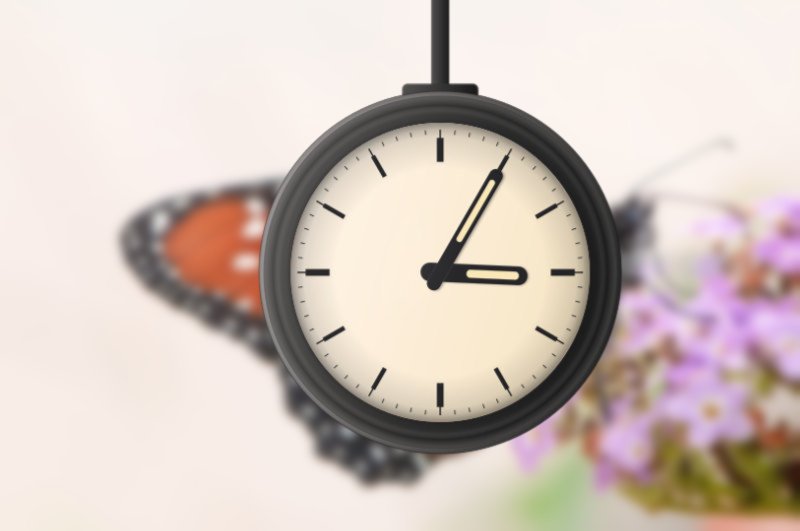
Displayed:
3:05
